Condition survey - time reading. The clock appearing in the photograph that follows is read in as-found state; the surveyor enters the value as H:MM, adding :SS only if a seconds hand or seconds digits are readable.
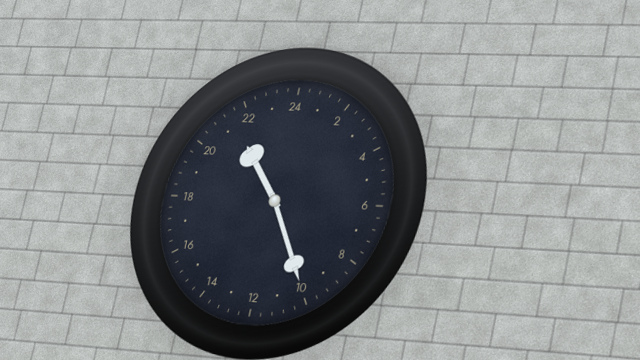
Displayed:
21:25
